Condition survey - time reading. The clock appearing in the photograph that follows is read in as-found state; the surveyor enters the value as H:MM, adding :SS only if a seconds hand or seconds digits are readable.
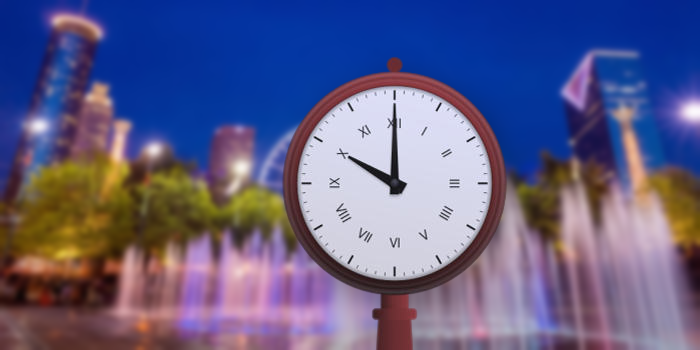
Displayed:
10:00
